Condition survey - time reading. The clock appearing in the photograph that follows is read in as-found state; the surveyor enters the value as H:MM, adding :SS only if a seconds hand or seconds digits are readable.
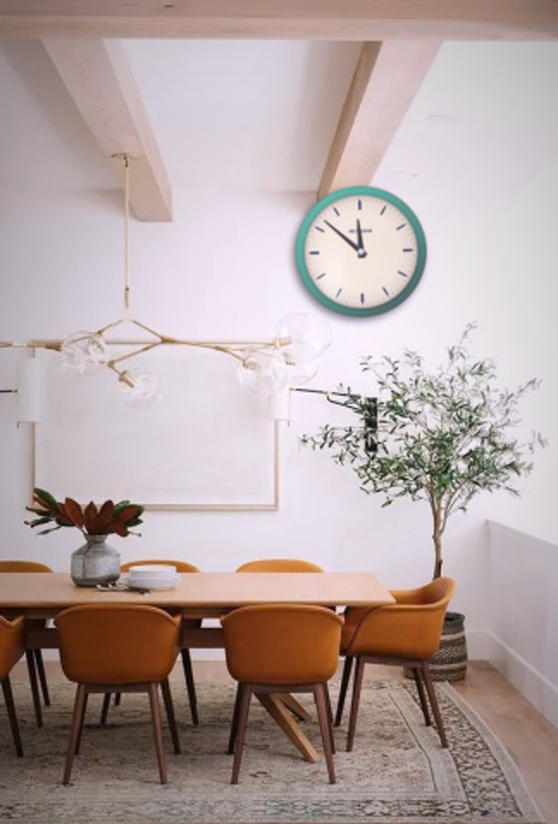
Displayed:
11:52
